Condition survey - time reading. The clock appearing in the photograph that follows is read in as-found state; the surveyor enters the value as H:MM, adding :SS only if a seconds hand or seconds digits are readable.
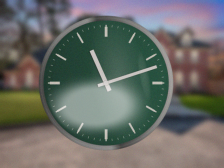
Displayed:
11:12
